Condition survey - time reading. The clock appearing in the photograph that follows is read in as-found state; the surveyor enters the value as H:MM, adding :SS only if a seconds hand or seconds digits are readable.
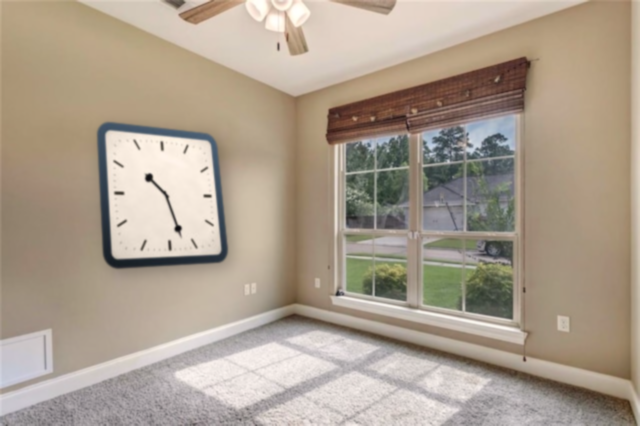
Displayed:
10:27
